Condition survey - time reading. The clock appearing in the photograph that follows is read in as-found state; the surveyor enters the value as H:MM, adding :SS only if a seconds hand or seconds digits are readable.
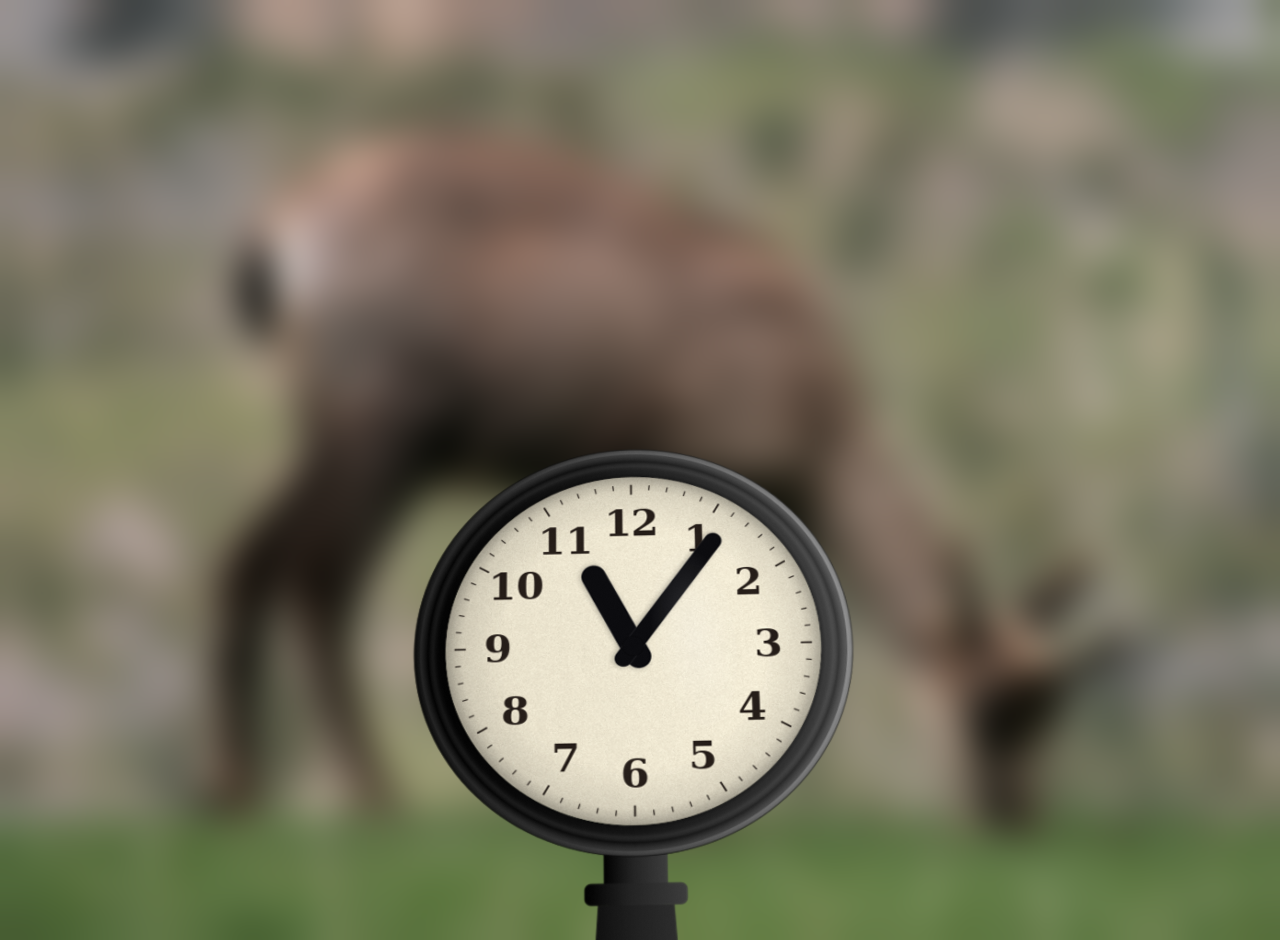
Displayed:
11:06
